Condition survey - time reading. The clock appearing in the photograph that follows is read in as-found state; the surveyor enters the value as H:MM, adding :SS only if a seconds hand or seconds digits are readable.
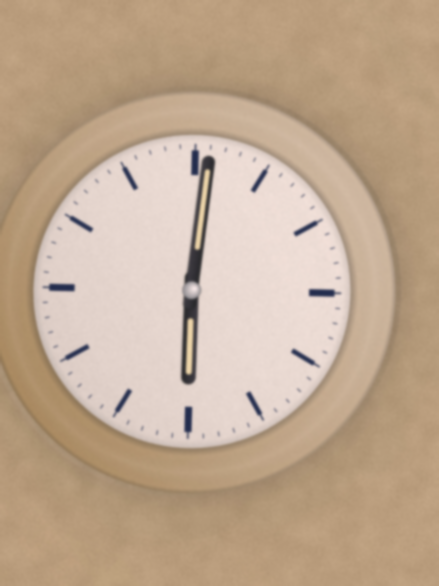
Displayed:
6:01
